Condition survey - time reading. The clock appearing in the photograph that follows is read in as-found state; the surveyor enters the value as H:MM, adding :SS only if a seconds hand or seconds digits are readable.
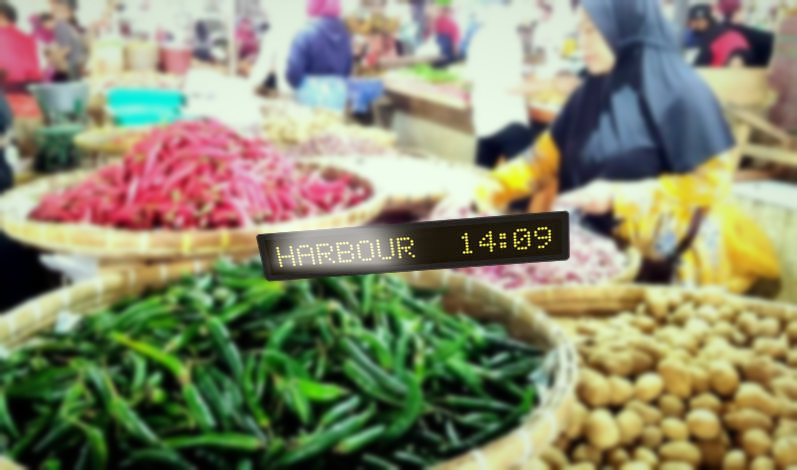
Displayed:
14:09
